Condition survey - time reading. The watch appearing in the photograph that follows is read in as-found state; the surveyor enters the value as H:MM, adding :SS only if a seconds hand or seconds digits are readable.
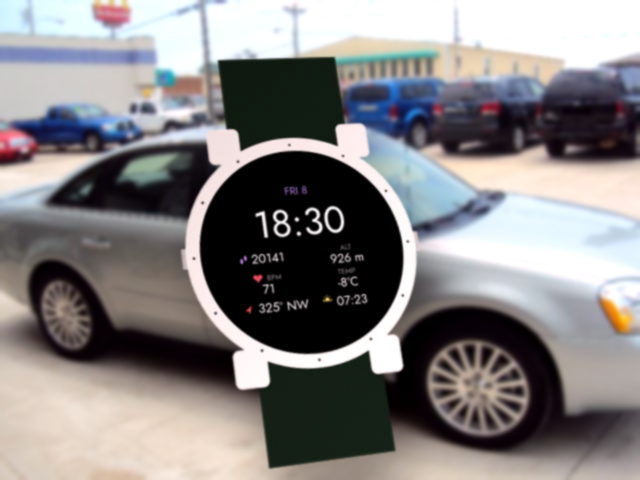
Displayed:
18:30
